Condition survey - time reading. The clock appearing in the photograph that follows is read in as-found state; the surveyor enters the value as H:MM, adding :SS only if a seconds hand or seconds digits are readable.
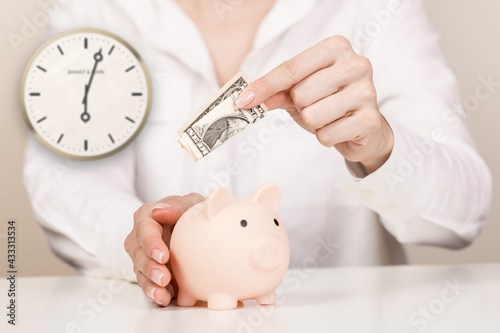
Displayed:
6:03
